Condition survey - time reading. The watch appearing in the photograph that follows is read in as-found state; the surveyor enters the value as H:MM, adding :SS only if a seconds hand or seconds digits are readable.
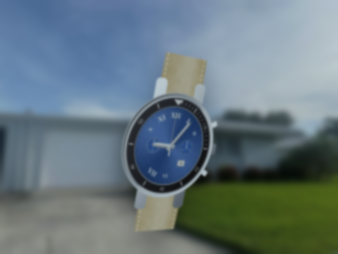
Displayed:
9:06
